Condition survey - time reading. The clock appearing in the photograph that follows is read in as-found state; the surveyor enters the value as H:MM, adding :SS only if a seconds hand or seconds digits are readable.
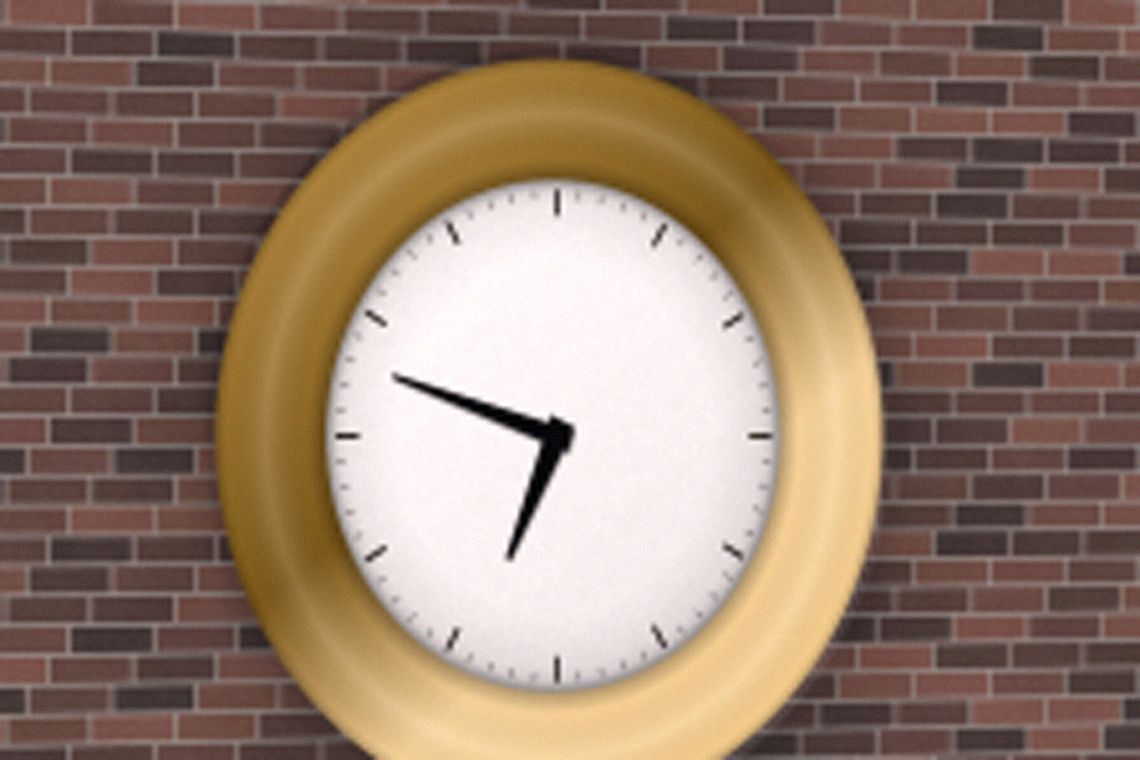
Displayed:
6:48
